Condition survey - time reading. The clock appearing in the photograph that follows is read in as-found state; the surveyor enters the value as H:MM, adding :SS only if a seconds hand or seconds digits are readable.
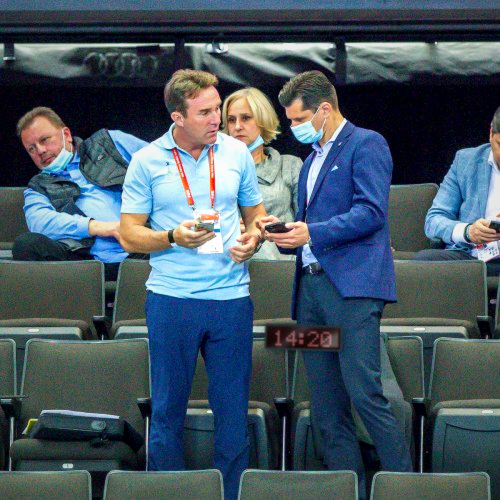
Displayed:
14:20
